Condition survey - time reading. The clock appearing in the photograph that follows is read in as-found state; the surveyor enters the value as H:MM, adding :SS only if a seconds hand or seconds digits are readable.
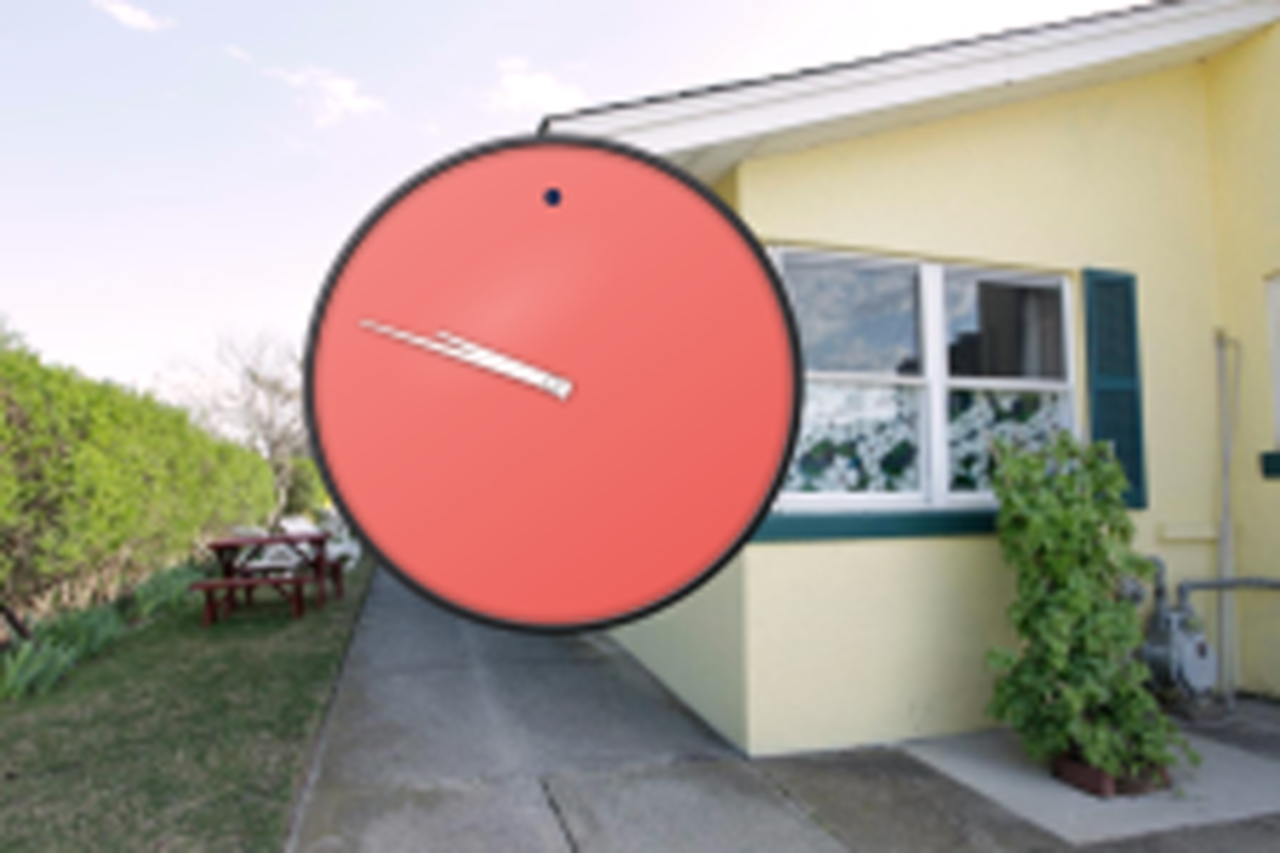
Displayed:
9:48
